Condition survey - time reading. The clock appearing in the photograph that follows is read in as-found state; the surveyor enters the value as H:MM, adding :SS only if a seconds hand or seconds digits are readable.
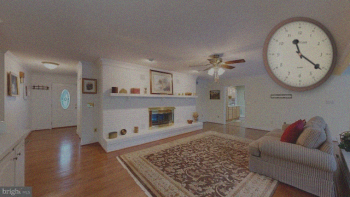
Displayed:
11:21
